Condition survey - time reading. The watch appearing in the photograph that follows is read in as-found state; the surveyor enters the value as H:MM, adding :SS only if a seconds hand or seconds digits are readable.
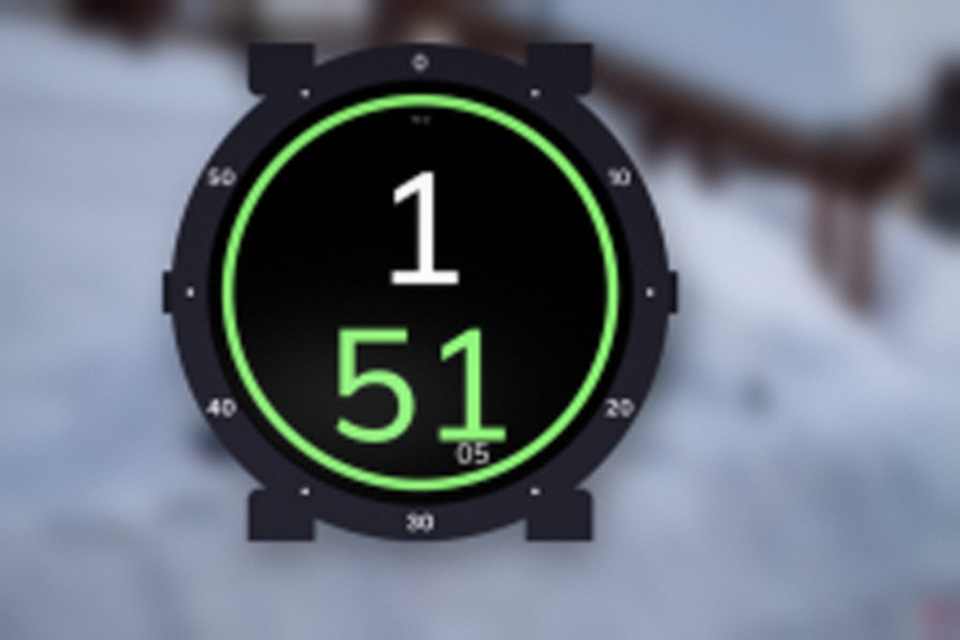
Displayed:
1:51
